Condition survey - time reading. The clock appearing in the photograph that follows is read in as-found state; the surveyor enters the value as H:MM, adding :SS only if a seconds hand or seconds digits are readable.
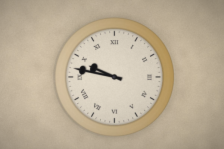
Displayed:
9:47
